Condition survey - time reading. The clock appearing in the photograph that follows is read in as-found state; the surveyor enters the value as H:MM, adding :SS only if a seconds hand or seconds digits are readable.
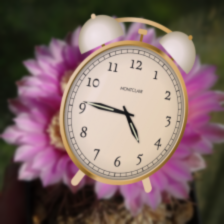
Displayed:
4:46
